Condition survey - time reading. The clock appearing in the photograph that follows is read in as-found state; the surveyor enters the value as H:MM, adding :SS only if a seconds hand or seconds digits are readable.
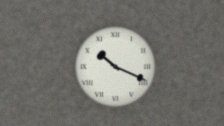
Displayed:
10:19
